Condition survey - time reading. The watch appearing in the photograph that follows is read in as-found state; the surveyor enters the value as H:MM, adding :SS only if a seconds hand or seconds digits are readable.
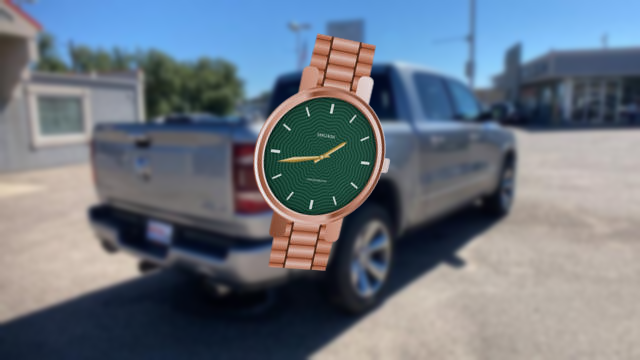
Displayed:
1:43
